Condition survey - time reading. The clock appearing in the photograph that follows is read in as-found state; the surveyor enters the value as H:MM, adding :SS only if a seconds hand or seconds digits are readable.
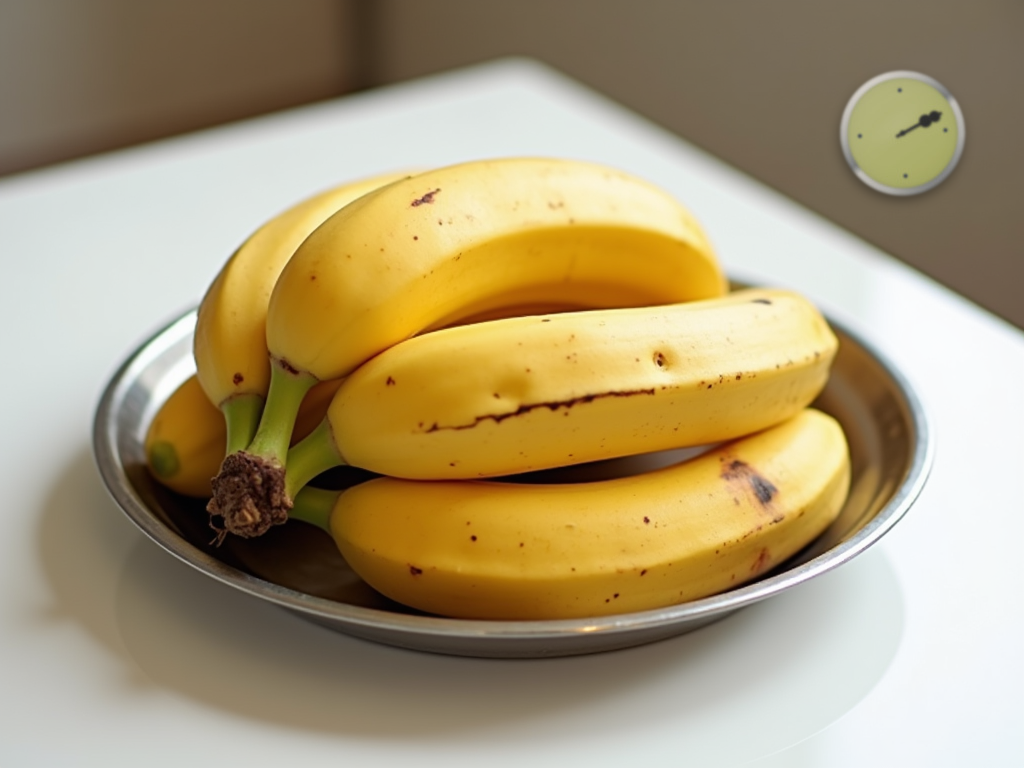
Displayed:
2:11
